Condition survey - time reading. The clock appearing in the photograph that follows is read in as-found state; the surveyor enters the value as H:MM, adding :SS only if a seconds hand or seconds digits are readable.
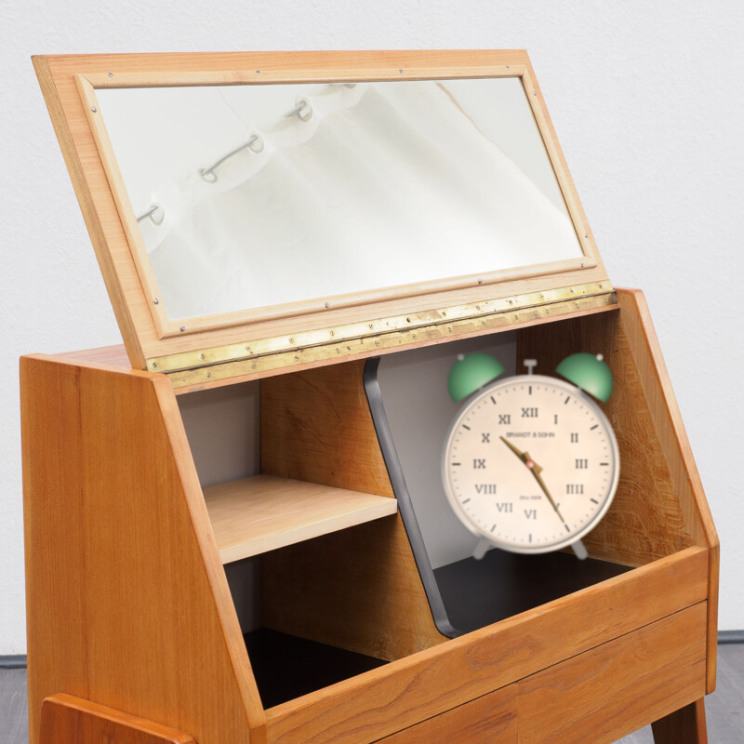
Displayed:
10:25
